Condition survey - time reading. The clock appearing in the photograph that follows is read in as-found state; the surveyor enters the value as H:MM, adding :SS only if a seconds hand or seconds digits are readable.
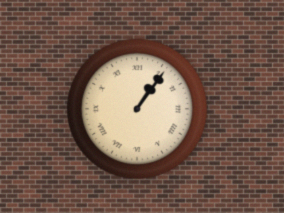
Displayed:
1:06
